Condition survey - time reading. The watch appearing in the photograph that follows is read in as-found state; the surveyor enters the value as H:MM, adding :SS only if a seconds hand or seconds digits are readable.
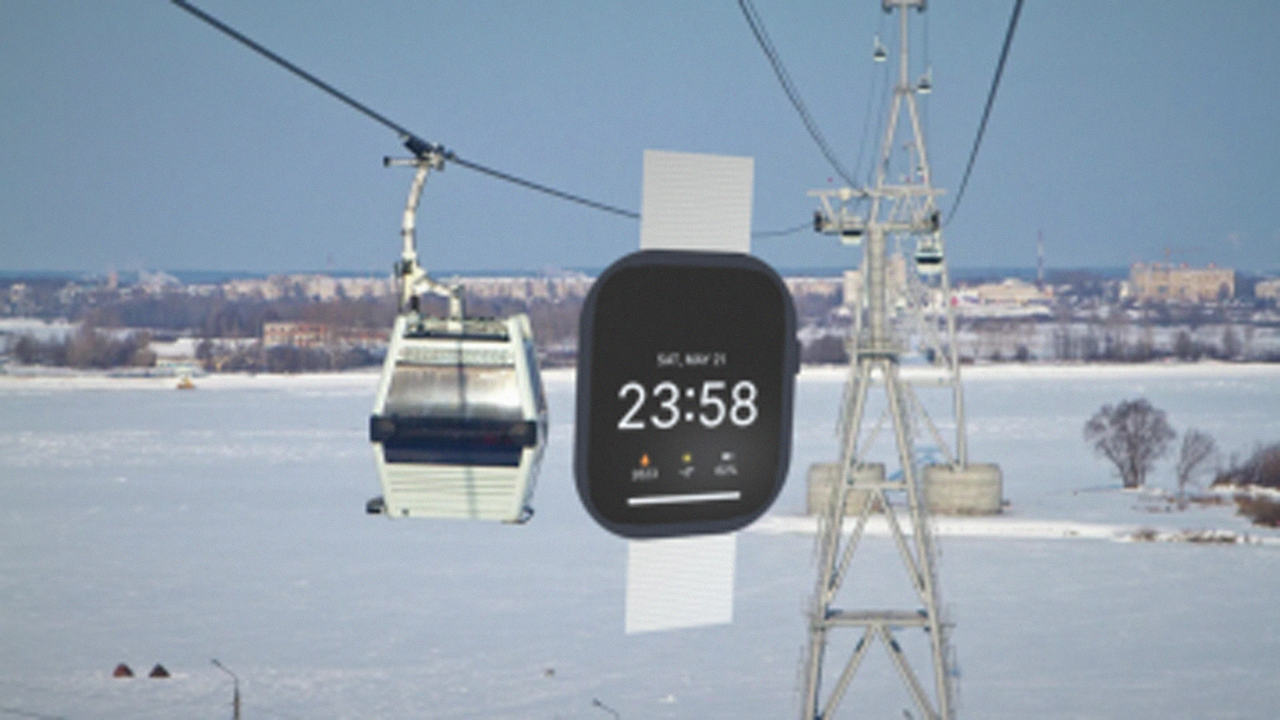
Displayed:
23:58
